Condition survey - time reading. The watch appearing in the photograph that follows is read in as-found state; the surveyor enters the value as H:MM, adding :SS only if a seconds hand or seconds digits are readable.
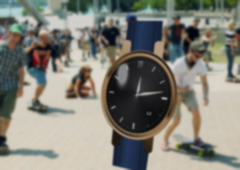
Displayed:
12:13
